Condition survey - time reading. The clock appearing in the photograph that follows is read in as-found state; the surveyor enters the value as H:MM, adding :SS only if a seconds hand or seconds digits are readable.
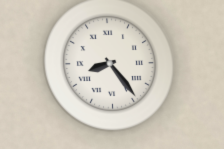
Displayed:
8:24
